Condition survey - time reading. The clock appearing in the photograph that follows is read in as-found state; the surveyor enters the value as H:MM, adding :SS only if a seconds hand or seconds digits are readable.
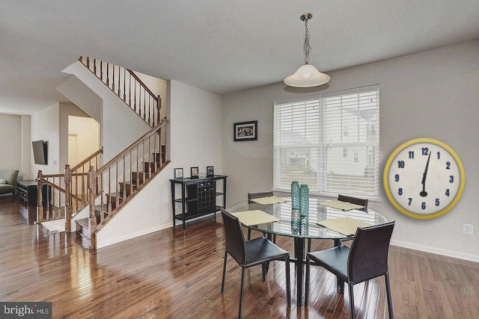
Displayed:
6:02
